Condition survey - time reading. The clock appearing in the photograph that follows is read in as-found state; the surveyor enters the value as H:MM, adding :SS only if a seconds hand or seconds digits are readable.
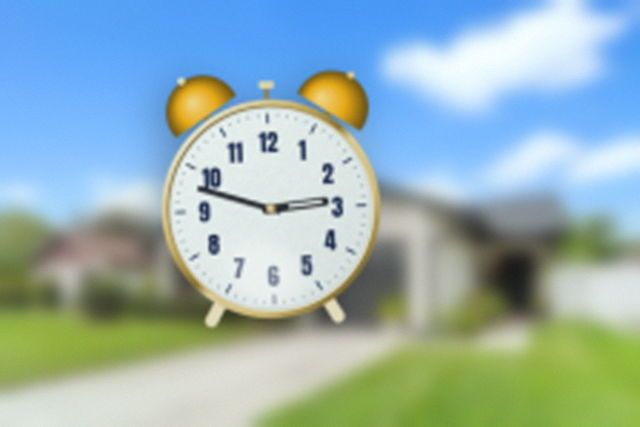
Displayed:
2:48
